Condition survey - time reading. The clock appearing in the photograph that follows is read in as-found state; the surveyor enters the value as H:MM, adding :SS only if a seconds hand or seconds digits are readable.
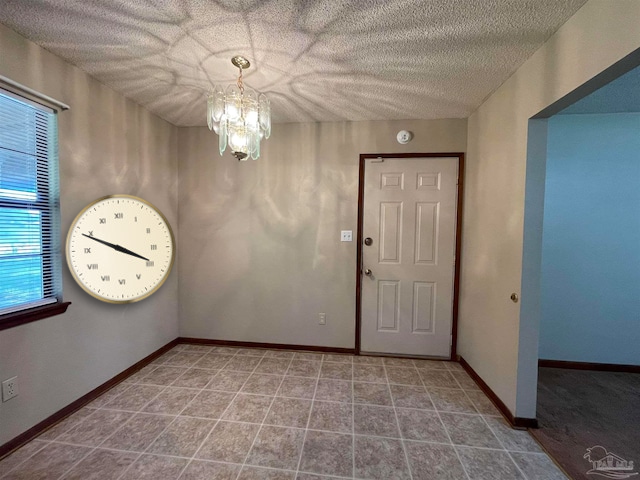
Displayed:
3:49
